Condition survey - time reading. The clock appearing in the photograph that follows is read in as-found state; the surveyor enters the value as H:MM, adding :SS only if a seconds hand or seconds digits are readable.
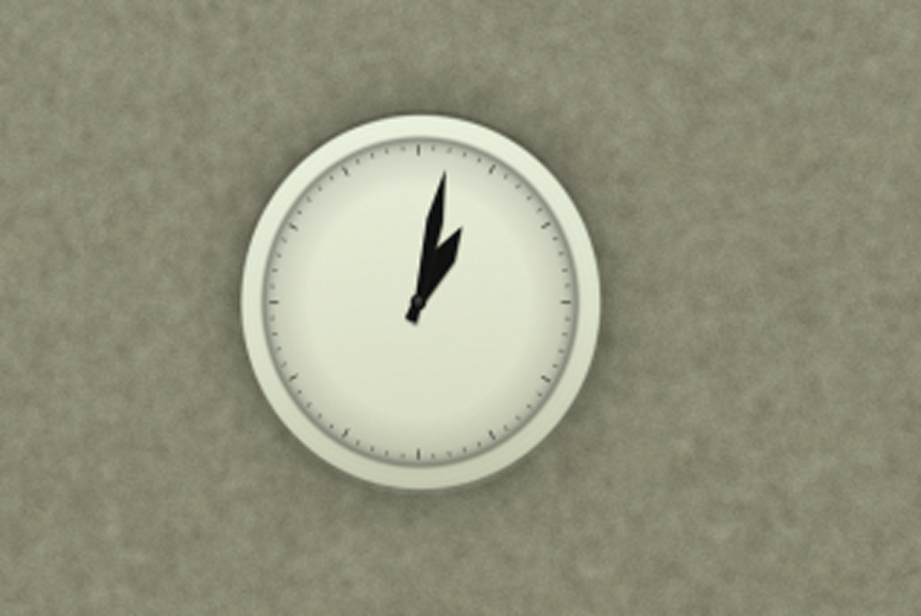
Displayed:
1:02
